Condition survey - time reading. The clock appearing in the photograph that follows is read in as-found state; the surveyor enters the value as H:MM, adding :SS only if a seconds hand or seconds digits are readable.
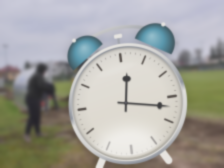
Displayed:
12:17
